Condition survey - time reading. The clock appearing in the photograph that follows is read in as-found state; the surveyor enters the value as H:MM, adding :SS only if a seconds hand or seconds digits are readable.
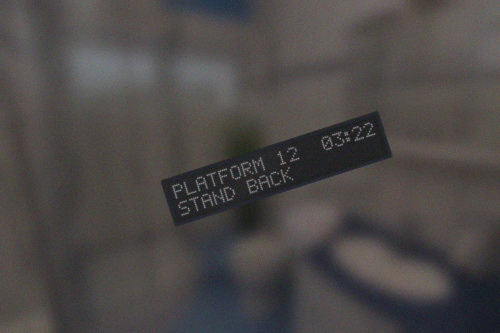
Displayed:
3:22
